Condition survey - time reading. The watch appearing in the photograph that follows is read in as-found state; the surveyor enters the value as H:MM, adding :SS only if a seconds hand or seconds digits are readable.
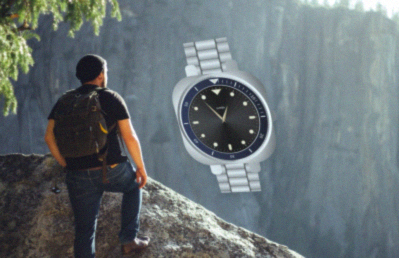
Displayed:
12:54
